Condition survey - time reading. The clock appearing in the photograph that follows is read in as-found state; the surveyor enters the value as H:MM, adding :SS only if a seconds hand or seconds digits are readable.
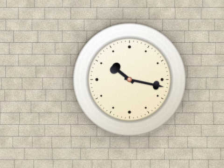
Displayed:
10:17
